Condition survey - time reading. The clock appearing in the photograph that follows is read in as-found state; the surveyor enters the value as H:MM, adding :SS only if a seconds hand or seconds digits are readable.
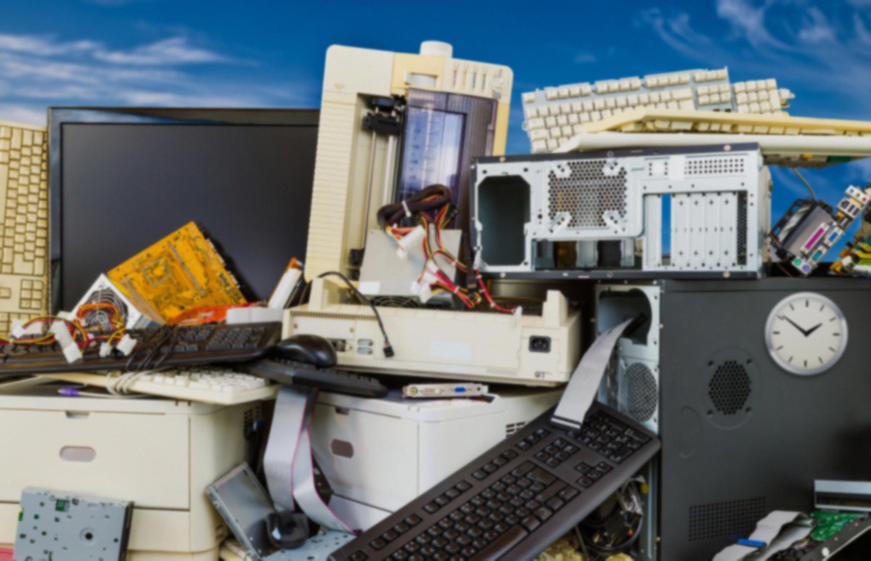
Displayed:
1:51
